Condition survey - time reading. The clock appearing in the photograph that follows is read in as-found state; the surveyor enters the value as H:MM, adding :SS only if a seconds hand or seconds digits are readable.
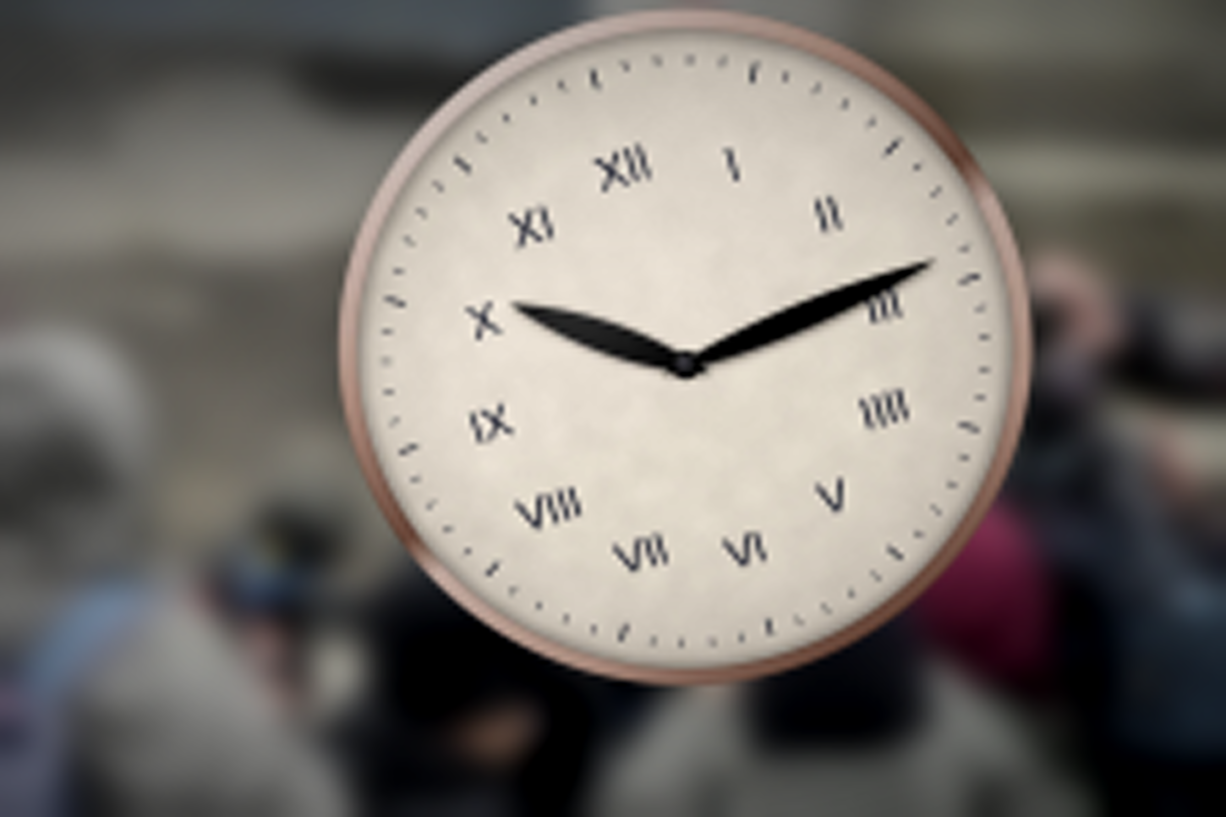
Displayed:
10:14
